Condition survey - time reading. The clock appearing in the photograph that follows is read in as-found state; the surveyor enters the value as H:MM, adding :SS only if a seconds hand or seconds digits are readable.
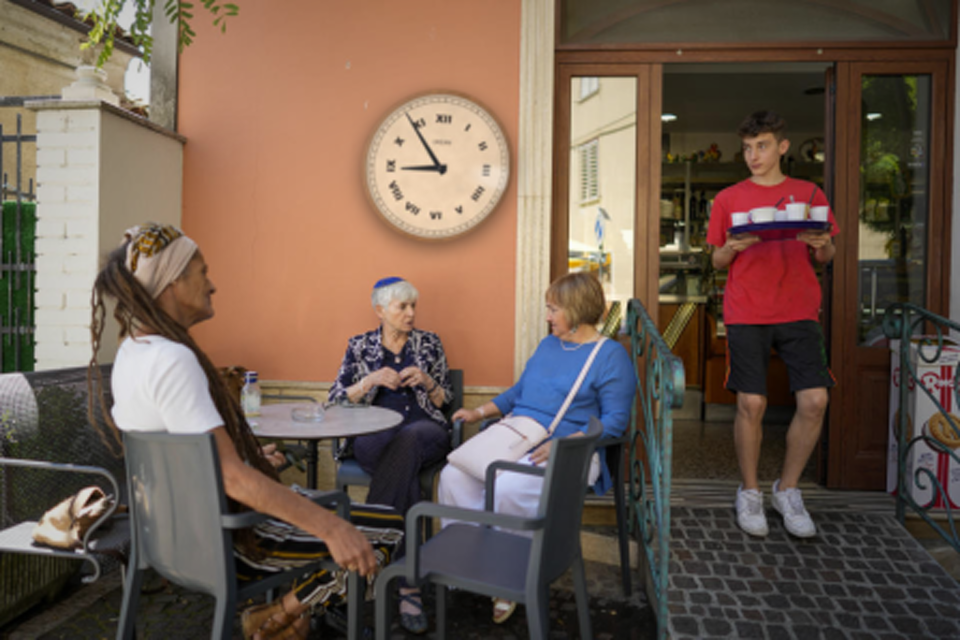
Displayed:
8:54
